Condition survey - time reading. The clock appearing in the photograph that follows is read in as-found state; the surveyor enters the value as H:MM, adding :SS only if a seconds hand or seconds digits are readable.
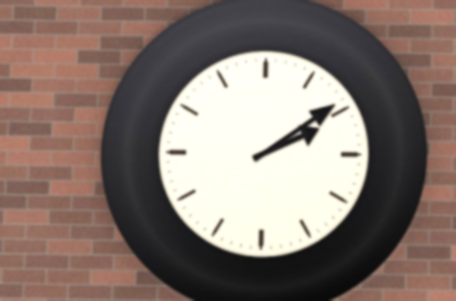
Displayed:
2:09
